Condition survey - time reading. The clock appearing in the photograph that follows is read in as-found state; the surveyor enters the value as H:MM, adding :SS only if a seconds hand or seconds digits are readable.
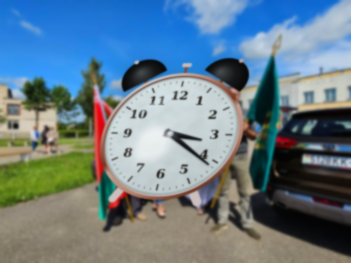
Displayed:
3:21
